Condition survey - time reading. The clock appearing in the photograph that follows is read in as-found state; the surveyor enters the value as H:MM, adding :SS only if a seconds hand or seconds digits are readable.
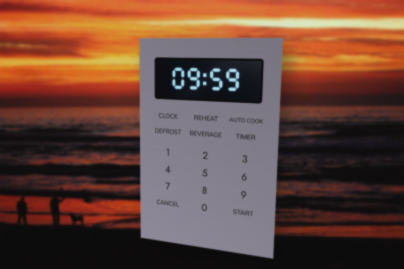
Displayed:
9:59
